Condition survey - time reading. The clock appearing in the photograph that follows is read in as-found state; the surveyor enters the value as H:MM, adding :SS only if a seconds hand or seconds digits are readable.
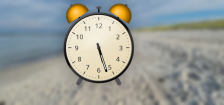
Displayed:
5:27
